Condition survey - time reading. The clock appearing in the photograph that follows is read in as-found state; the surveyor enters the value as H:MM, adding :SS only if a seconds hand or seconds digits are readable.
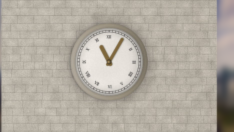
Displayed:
11:05
